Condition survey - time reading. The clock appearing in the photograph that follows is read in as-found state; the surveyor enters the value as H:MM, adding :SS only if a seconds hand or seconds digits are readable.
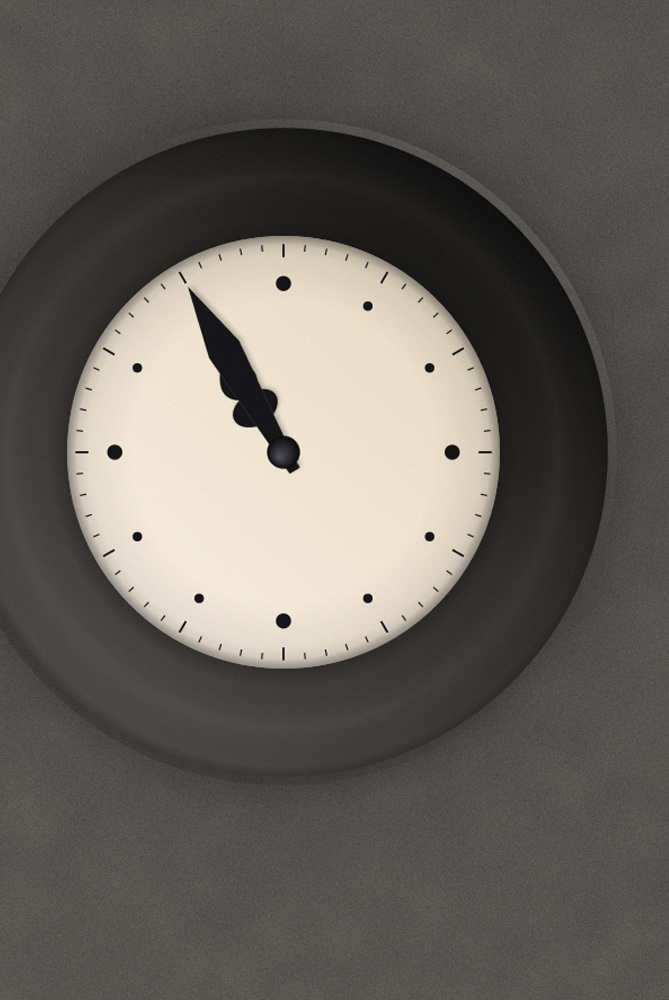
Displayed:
10:55
